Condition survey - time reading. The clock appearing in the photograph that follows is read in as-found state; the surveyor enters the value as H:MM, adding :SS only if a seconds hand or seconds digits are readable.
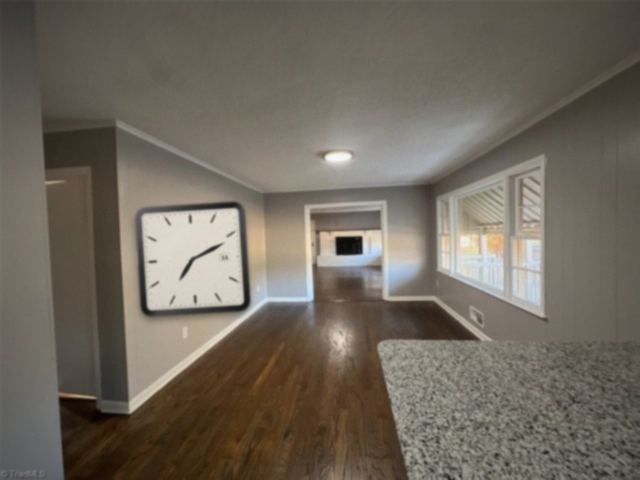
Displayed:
7:11
